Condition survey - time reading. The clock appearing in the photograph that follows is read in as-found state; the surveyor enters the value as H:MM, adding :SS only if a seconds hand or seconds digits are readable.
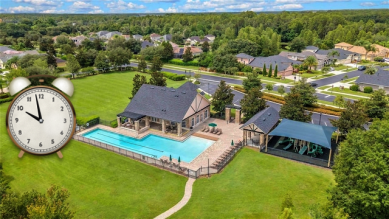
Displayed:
9:58
